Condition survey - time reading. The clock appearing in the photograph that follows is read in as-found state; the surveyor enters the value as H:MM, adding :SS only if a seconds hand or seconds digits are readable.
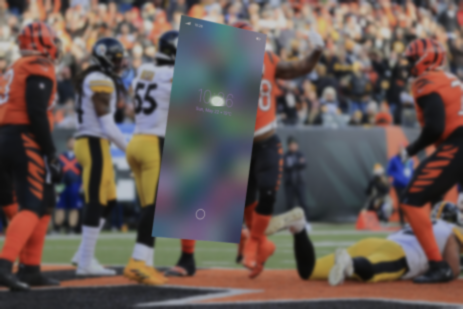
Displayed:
10:26
